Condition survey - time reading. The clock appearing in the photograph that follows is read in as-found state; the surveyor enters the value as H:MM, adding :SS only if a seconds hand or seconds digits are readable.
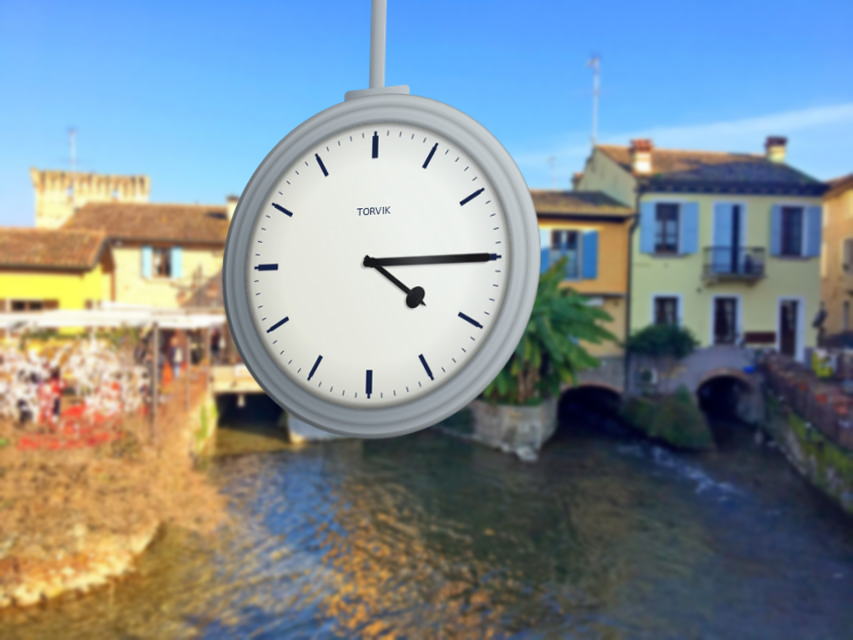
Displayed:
4:15
